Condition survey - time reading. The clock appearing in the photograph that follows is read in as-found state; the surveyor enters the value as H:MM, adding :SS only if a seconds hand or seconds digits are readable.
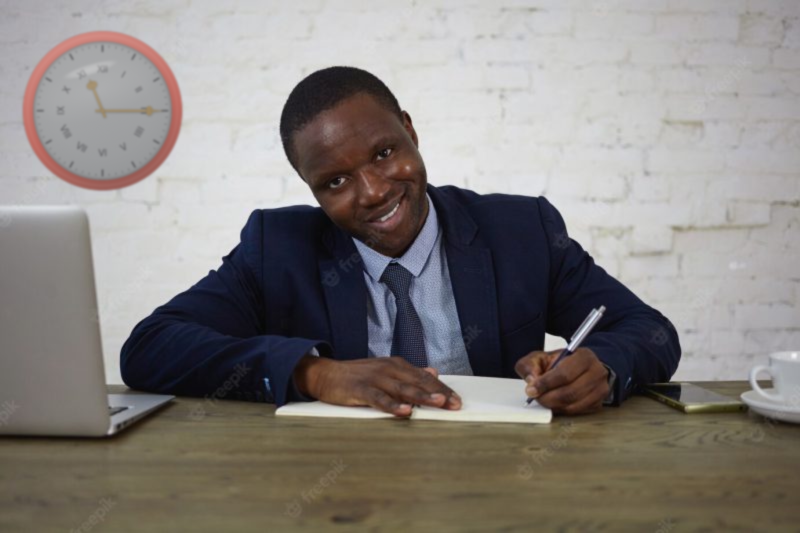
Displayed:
11:15
